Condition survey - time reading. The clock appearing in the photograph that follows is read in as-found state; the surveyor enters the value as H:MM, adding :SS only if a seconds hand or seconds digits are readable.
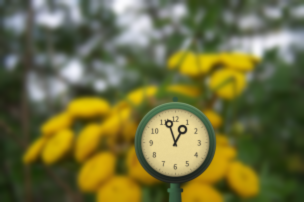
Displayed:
12:57
